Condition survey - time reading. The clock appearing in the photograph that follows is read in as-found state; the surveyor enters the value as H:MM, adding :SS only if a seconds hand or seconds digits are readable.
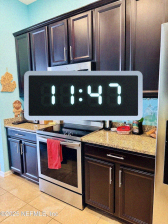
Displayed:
11:47
